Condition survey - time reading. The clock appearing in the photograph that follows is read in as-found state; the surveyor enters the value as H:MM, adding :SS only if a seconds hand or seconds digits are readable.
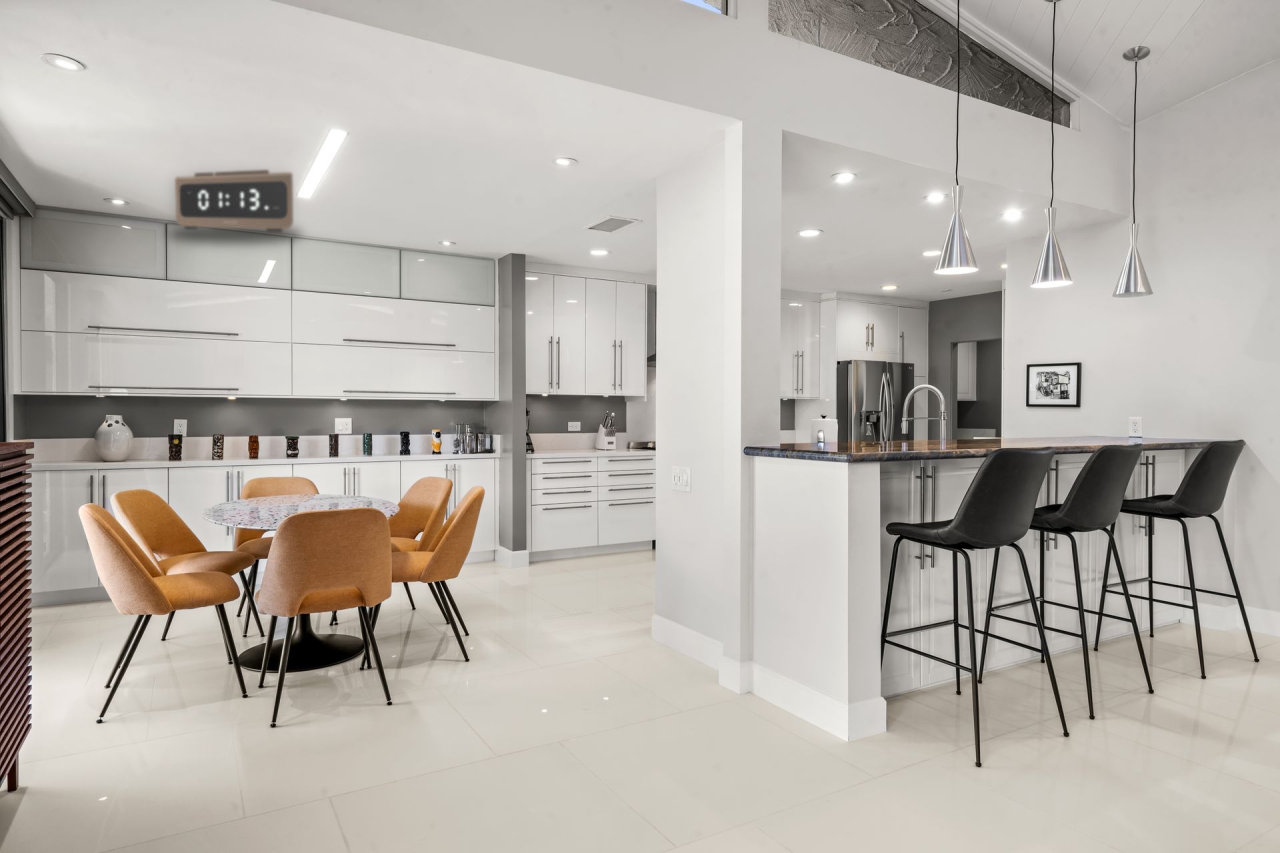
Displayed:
1:13
